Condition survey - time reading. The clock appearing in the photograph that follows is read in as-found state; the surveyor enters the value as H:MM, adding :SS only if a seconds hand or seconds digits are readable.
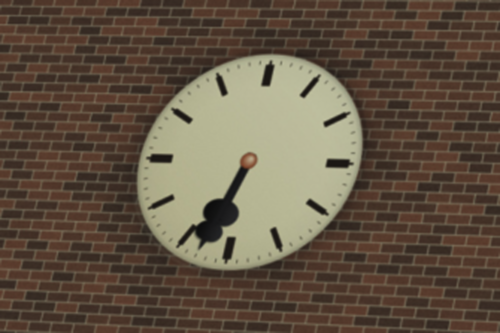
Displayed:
6:33
